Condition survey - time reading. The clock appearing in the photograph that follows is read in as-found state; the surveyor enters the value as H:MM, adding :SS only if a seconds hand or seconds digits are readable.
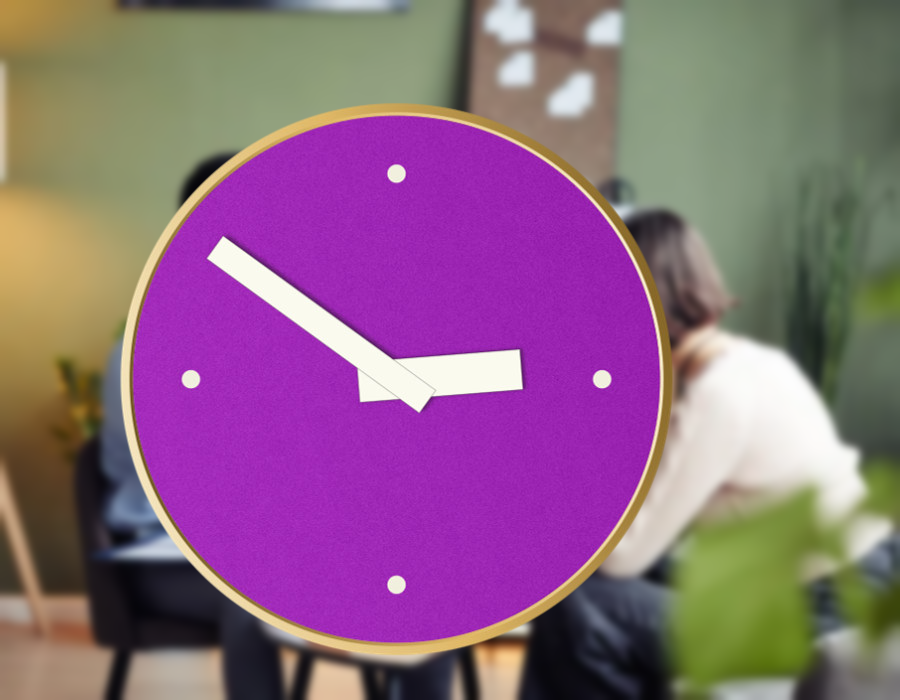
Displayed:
2:51
